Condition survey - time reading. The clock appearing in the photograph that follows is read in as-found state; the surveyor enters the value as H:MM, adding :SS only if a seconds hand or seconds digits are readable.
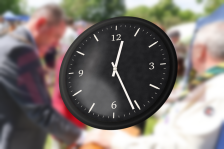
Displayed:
12:26
